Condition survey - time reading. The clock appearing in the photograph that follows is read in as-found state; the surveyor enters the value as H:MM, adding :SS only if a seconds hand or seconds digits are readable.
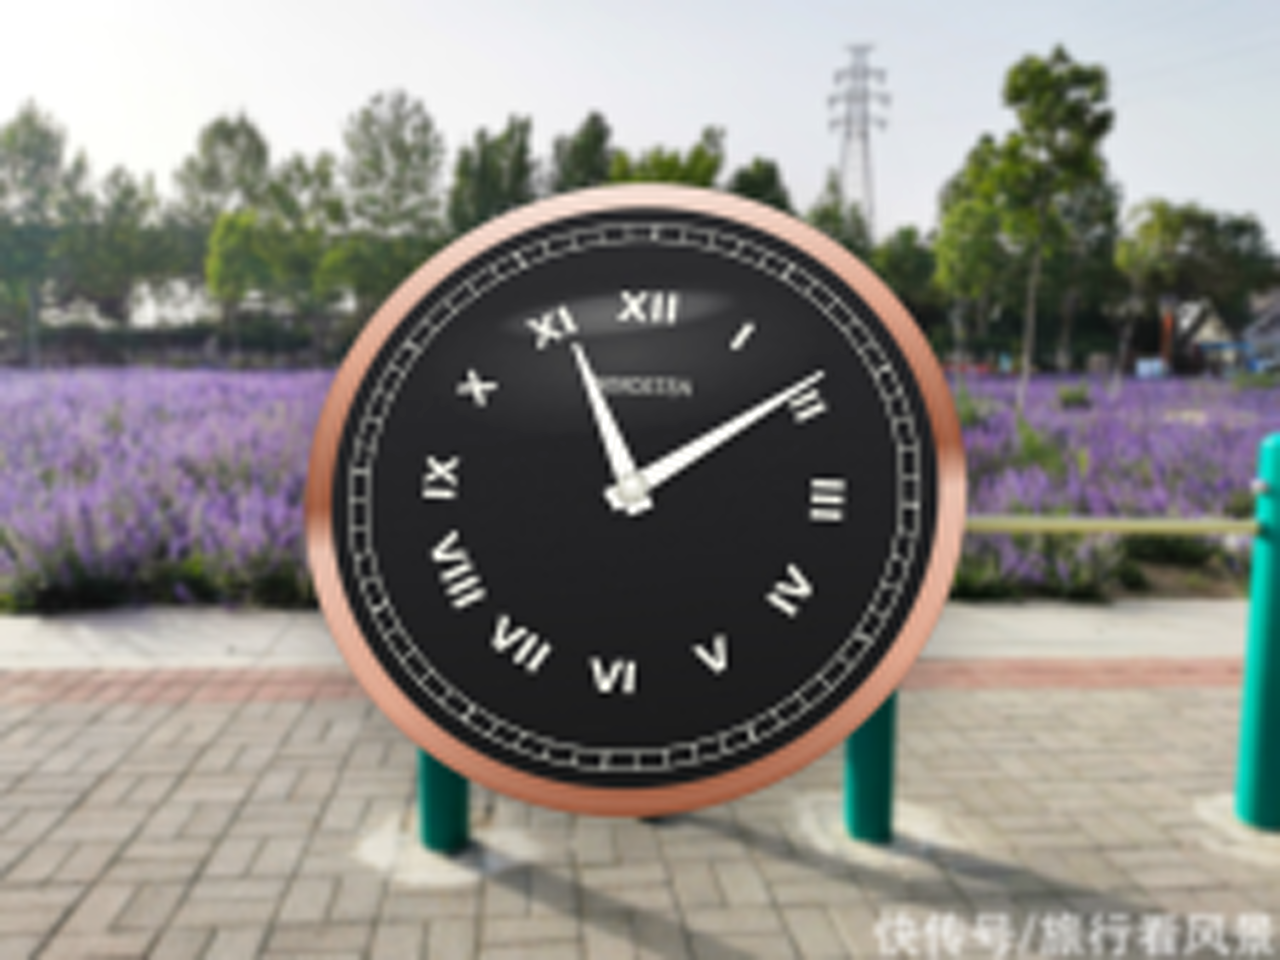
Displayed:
11:09
